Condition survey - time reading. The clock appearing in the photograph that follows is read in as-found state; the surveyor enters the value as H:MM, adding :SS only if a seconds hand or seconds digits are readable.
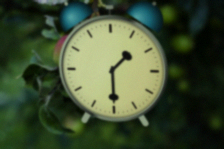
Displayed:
1:30
